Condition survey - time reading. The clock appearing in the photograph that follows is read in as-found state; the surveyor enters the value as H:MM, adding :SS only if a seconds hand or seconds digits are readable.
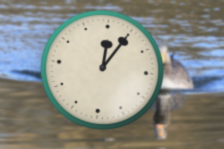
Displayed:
12:05
